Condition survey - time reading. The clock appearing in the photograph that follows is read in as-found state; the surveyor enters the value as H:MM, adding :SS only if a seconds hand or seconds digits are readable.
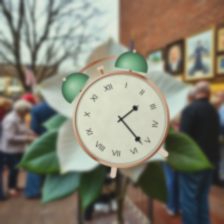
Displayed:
2:27
